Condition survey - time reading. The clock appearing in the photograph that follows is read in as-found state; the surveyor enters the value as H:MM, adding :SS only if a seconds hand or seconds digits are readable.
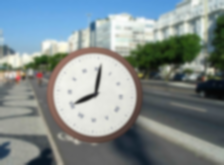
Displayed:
8:01
